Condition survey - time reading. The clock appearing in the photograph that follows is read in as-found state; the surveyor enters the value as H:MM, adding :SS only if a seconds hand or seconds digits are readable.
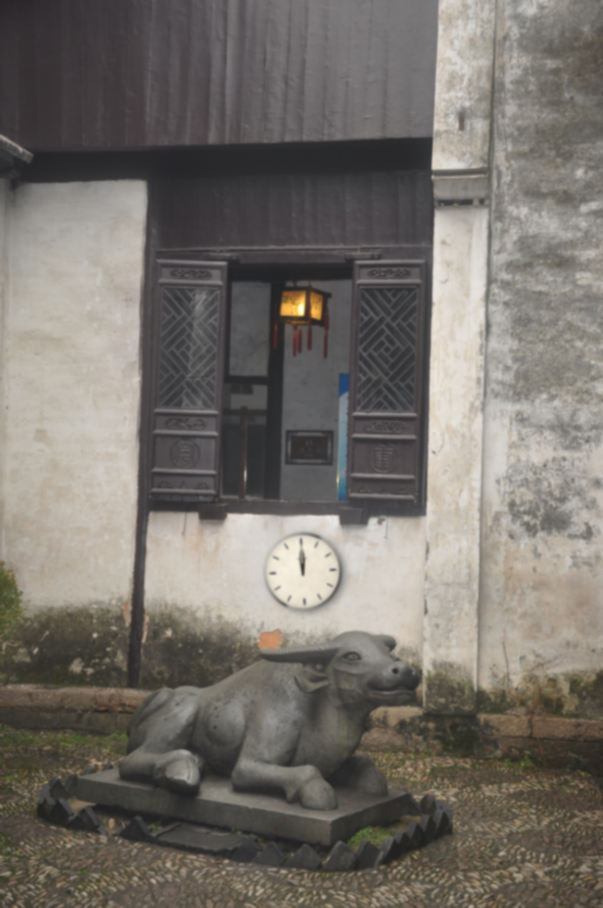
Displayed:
12:00
